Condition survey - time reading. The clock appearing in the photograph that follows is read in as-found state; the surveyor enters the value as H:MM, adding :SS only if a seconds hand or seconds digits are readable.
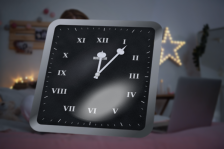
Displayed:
12:06
